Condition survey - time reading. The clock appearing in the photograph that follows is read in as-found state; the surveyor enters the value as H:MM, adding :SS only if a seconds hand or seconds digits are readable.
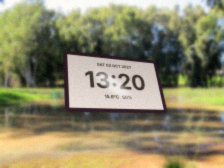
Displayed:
13:20
